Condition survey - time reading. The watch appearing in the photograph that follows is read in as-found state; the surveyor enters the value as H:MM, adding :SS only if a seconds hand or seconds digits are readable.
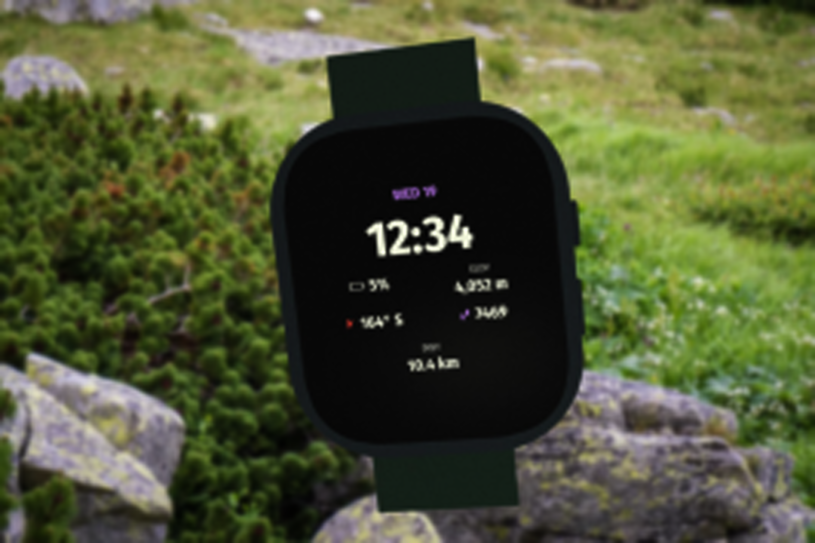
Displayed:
12:34
